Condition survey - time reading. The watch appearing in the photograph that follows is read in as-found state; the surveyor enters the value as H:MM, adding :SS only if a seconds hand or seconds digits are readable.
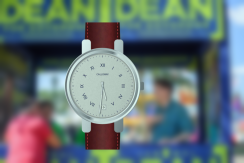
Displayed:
5:31
